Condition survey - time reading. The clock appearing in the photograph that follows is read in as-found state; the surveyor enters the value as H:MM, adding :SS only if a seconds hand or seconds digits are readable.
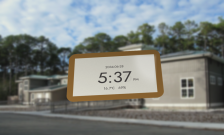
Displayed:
5:37
